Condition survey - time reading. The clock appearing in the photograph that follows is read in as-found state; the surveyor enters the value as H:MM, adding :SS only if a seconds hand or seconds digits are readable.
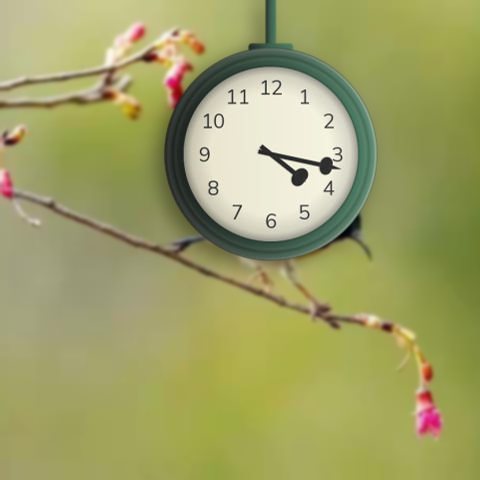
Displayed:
4:17
